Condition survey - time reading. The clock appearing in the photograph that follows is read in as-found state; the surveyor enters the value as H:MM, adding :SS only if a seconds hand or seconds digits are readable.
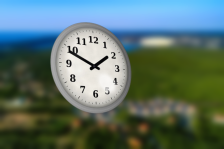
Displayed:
1:49
